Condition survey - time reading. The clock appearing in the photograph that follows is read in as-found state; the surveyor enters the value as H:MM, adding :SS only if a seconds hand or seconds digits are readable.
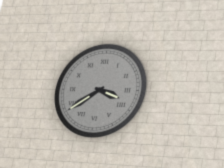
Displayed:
3:39
